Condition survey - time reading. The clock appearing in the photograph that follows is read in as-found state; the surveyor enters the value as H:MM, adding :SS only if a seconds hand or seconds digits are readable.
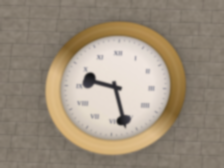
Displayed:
9:27
